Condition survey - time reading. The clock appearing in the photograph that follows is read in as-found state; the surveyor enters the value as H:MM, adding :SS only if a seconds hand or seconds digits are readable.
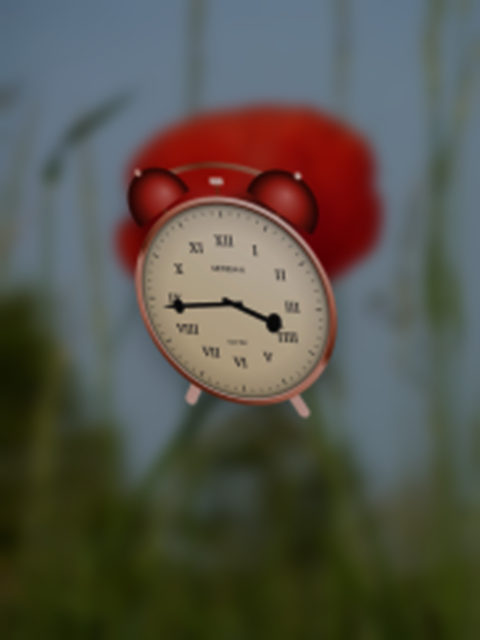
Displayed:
3:44
